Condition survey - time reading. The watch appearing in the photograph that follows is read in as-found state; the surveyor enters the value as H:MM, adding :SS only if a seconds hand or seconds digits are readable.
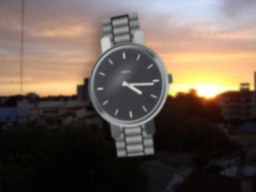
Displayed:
4:16
